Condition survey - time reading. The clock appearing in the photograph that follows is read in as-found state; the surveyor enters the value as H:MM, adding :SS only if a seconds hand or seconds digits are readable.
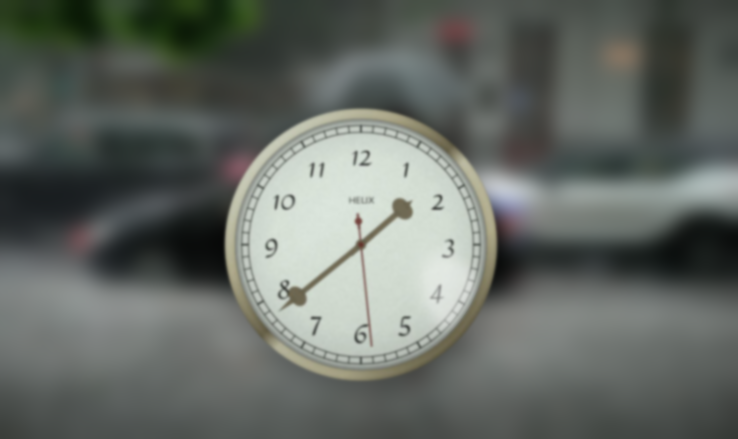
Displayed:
1:38:29
